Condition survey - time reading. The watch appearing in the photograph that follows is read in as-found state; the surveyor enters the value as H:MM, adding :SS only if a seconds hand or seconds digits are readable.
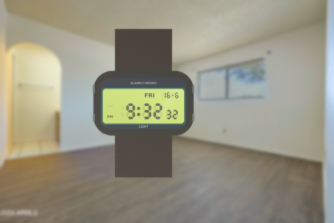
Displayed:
9:32:32
